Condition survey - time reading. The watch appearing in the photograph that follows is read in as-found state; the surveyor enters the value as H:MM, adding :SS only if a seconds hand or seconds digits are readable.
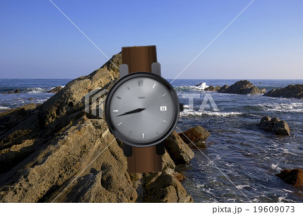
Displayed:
8:43
